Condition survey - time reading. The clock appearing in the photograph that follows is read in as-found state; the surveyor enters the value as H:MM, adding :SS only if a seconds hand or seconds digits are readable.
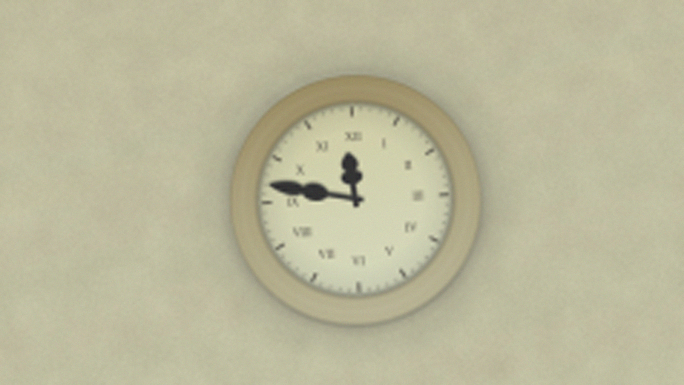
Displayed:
11:47
